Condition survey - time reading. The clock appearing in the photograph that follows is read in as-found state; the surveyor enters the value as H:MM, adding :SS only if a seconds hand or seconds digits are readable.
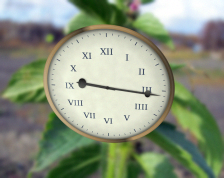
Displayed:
9:16
